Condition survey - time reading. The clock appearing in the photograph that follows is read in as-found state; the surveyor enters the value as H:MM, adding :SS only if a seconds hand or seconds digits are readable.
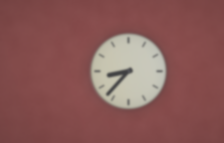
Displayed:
8:37
